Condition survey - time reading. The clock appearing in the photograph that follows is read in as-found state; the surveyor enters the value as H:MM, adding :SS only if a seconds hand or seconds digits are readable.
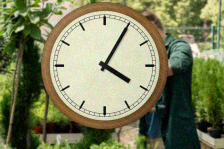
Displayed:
4:05
